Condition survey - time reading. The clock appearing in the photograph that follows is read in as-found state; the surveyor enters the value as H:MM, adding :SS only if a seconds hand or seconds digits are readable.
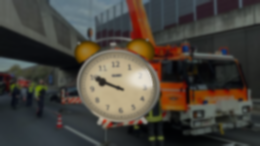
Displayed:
9:50
